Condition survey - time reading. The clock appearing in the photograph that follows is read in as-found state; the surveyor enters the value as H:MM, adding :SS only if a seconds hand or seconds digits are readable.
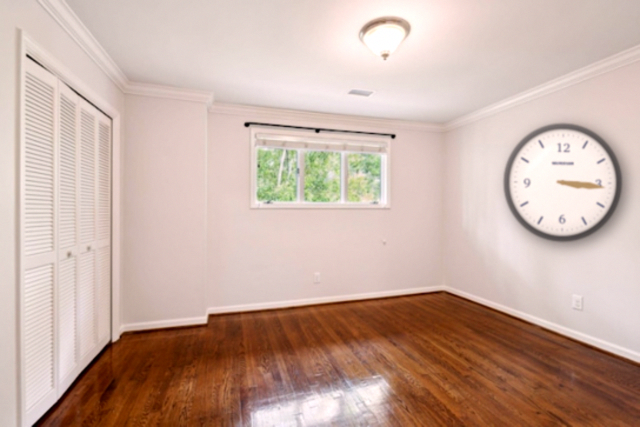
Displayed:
3:16
